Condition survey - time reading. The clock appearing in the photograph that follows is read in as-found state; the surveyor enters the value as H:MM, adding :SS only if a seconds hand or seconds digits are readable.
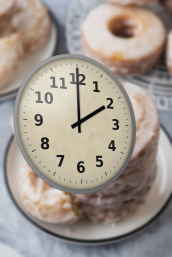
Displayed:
2:00
